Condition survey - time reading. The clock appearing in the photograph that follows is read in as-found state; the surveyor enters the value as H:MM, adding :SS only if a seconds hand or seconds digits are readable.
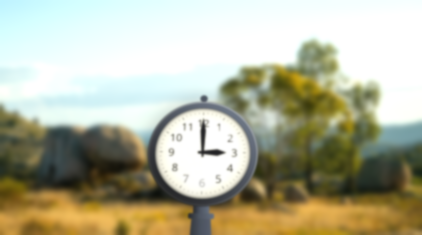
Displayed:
3:00
